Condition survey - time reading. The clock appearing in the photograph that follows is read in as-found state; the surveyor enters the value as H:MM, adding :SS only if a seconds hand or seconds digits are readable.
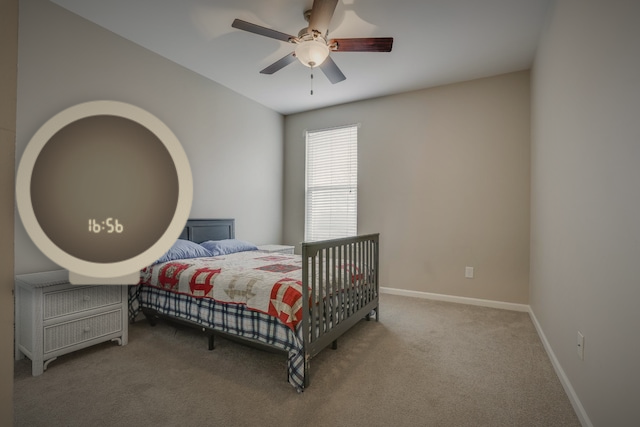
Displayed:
16:56
